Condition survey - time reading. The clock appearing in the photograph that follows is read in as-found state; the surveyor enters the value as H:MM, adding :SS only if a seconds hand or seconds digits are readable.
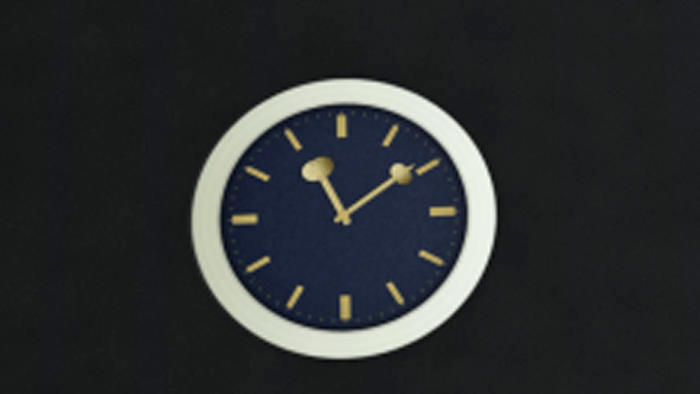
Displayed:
11:09
